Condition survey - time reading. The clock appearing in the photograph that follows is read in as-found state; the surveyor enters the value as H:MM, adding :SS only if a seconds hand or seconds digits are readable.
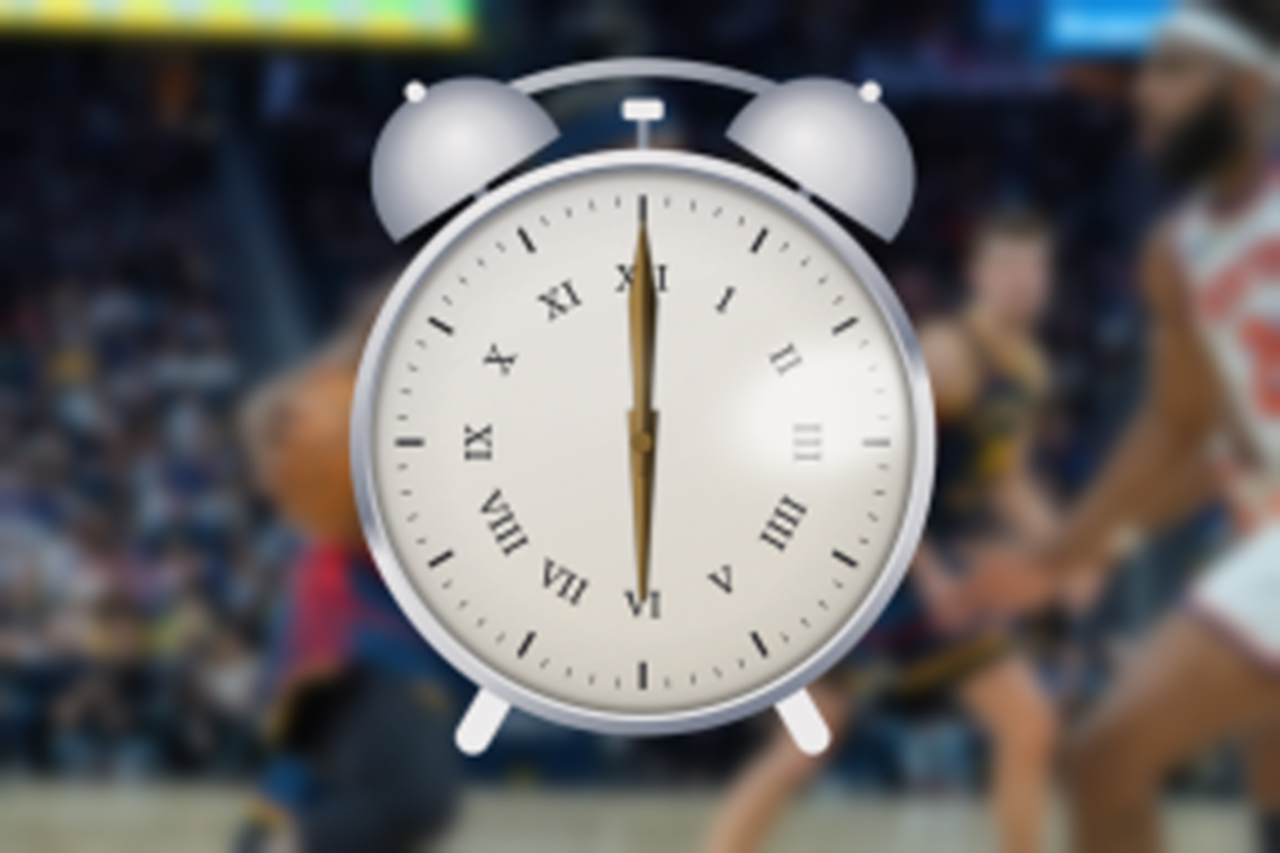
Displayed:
6:00
